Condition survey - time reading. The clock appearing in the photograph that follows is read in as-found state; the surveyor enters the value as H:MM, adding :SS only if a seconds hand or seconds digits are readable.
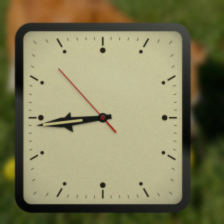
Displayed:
8:43:53
